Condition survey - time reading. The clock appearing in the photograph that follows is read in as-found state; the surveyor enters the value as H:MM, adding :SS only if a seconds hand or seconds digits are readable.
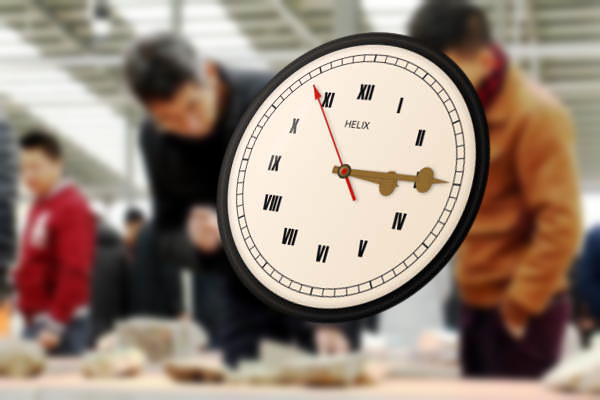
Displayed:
3:14:54
